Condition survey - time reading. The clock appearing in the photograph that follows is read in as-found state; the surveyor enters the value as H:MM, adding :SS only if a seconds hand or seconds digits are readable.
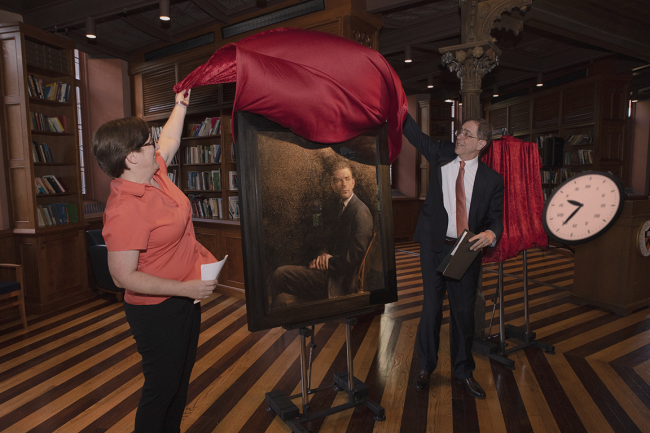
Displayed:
9:35
